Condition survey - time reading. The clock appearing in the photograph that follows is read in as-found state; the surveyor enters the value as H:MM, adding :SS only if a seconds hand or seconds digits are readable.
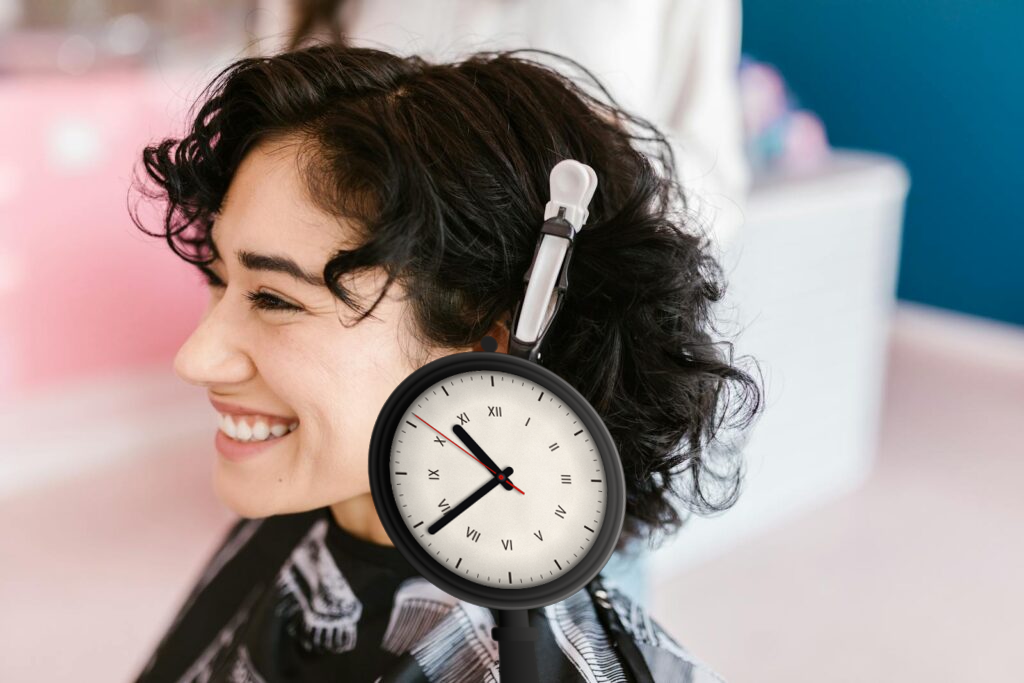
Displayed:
10:38:51
